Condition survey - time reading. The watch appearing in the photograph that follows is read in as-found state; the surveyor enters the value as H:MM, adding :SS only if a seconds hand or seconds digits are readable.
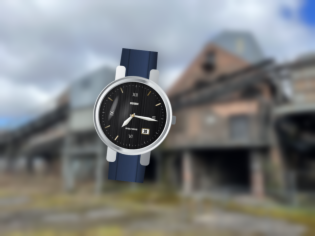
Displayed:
7:16
